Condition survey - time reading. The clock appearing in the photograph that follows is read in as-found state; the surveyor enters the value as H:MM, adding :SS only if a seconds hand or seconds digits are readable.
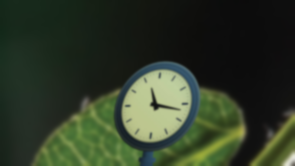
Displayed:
11:17
